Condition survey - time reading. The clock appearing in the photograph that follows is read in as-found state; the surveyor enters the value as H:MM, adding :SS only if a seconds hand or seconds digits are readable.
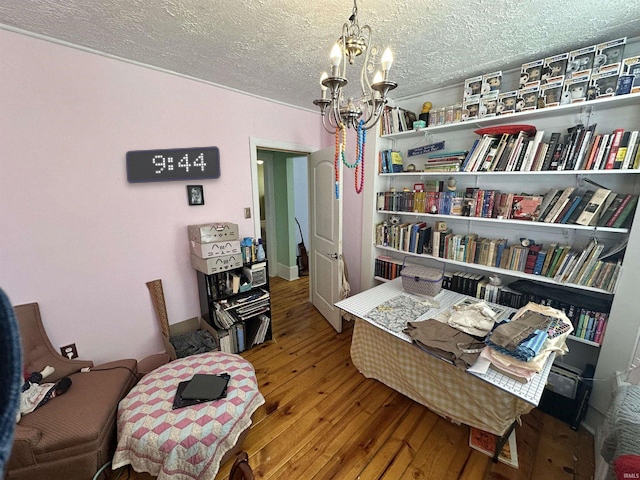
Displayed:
9:44
